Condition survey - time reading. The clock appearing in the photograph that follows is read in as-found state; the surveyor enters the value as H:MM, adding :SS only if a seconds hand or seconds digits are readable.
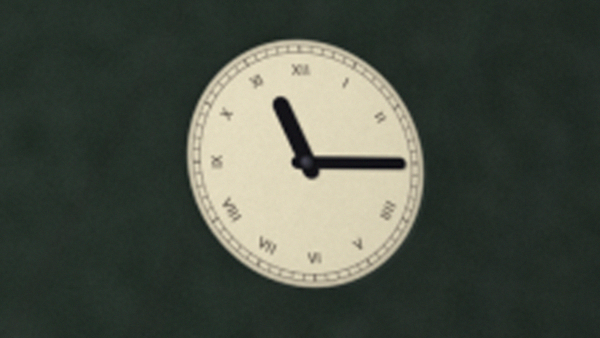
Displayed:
11:15
